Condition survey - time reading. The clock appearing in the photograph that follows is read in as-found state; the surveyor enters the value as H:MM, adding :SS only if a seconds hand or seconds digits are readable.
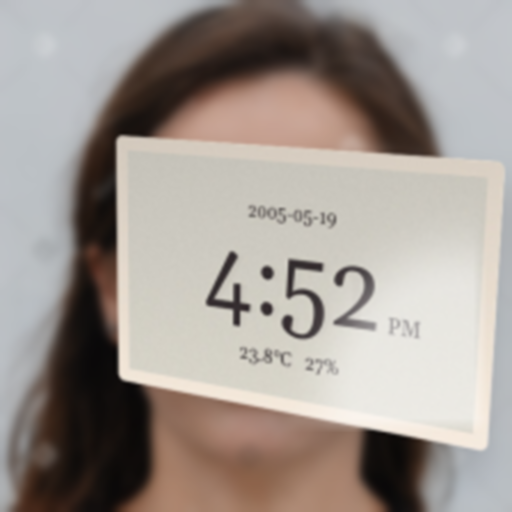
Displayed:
4:52
